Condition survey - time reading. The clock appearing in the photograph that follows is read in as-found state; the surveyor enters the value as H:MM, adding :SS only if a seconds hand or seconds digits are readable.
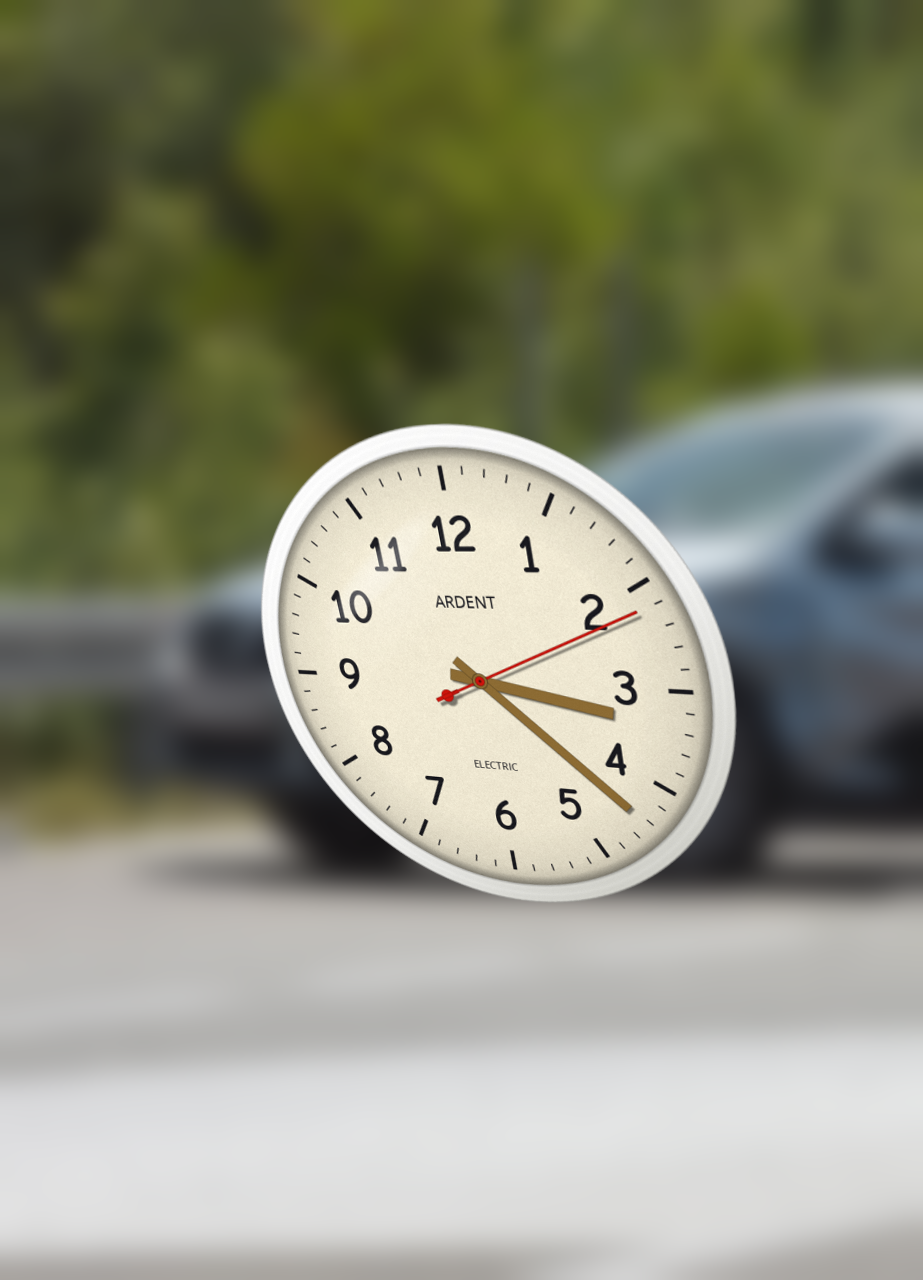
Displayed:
3:22:11
